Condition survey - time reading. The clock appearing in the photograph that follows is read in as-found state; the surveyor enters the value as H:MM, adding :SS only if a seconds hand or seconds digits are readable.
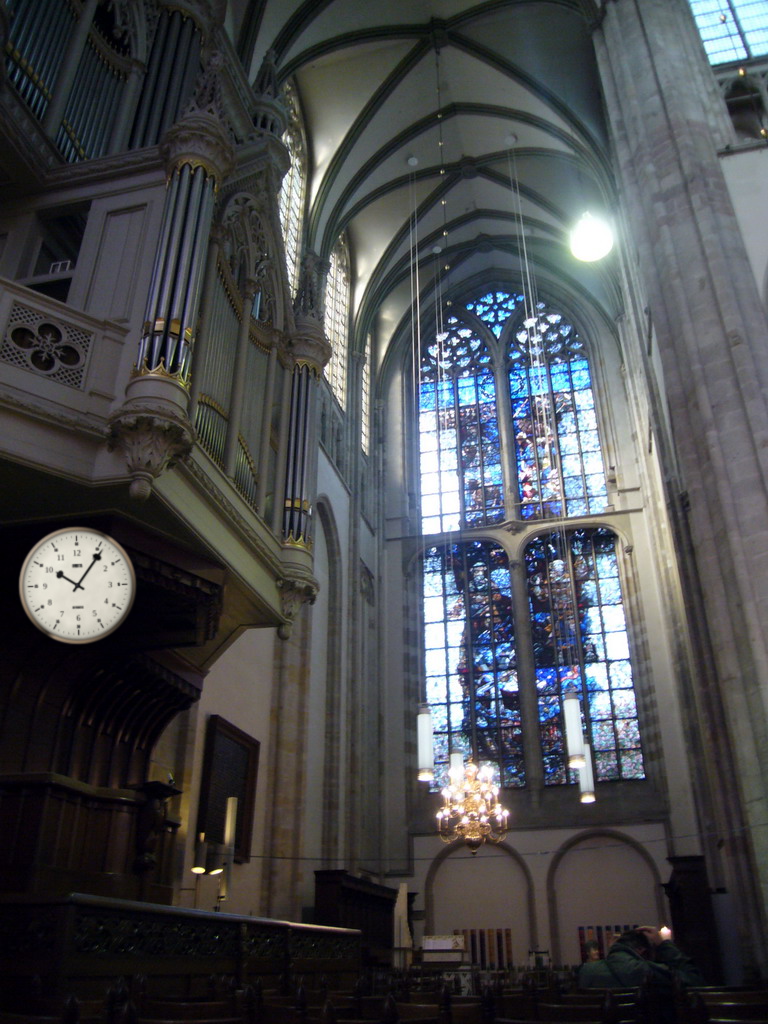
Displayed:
10:06
